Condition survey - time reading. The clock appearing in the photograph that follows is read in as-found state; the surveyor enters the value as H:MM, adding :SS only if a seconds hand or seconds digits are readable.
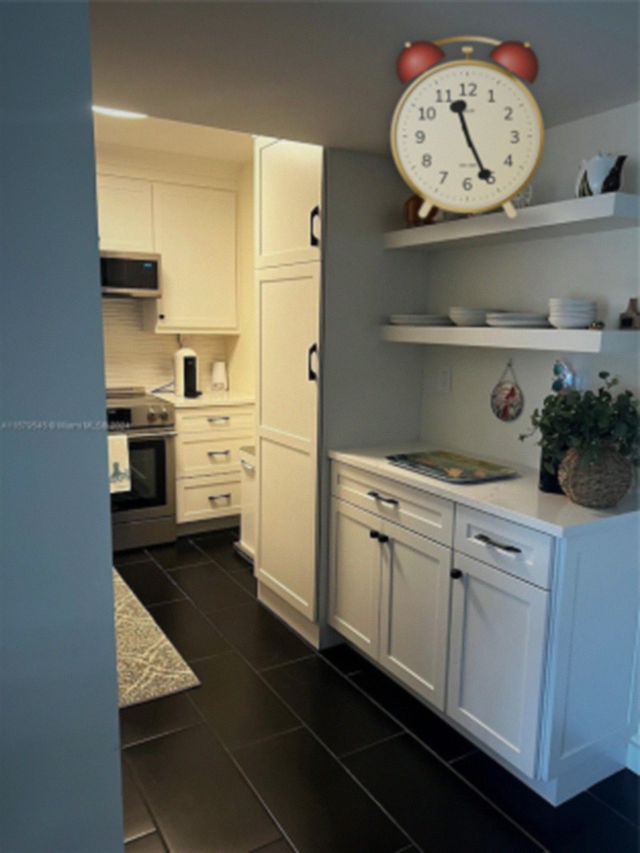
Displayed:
11:26
